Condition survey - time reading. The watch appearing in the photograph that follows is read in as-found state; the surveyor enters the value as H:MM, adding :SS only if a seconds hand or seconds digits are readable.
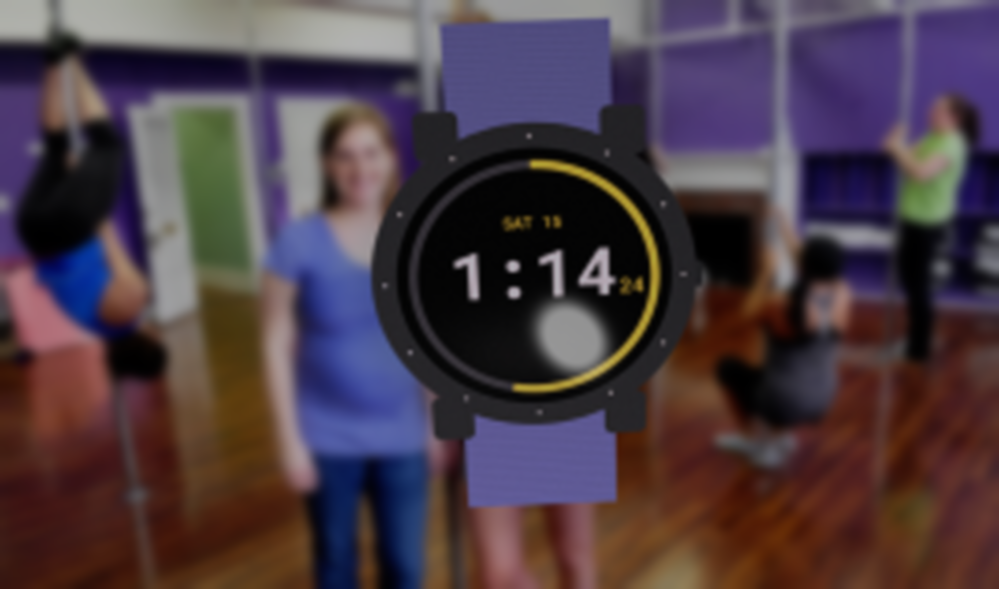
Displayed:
1:14
